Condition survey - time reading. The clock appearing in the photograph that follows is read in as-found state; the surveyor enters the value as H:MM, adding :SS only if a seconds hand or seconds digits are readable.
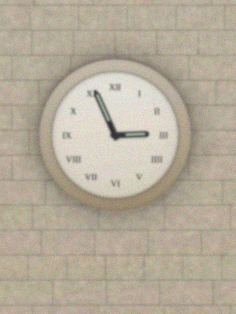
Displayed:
2:56
